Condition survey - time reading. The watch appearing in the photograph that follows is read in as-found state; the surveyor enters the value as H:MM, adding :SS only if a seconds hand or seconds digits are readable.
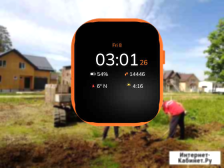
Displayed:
3:01
